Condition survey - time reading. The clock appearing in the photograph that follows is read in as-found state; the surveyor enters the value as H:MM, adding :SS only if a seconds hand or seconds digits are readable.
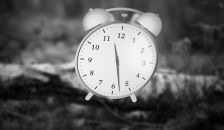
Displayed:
11:28
